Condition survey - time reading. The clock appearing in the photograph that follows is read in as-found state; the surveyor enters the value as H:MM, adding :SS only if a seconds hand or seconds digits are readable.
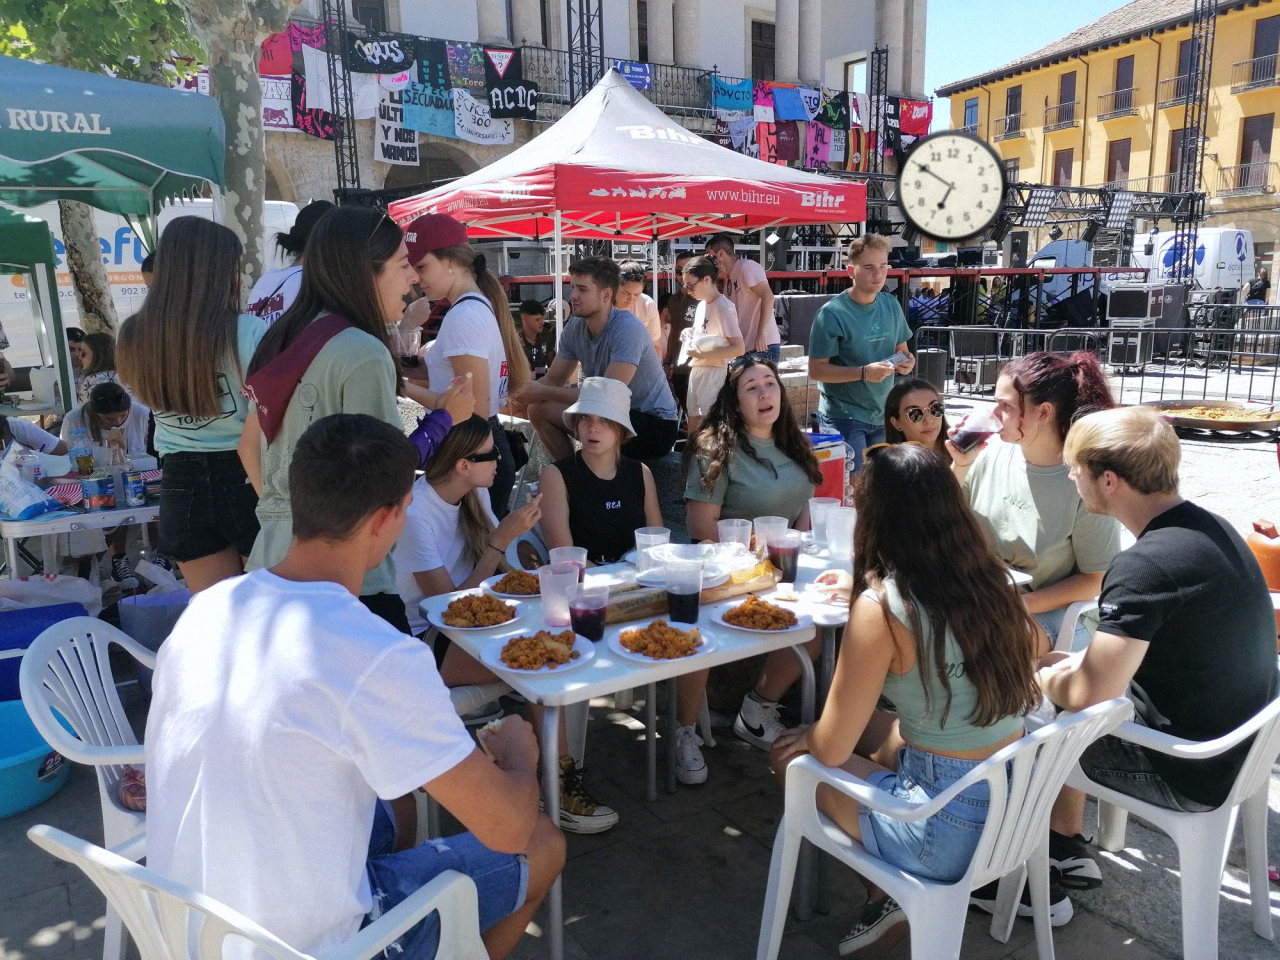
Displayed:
6:50
